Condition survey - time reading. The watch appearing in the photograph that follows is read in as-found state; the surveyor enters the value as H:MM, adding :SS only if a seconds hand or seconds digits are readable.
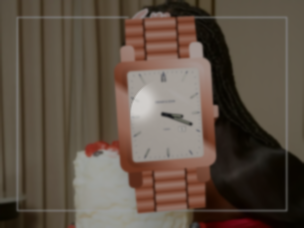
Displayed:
3:19
